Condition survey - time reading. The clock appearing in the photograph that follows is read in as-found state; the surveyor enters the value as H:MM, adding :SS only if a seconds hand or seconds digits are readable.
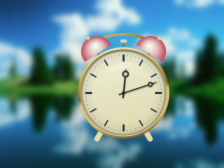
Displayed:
12:12
